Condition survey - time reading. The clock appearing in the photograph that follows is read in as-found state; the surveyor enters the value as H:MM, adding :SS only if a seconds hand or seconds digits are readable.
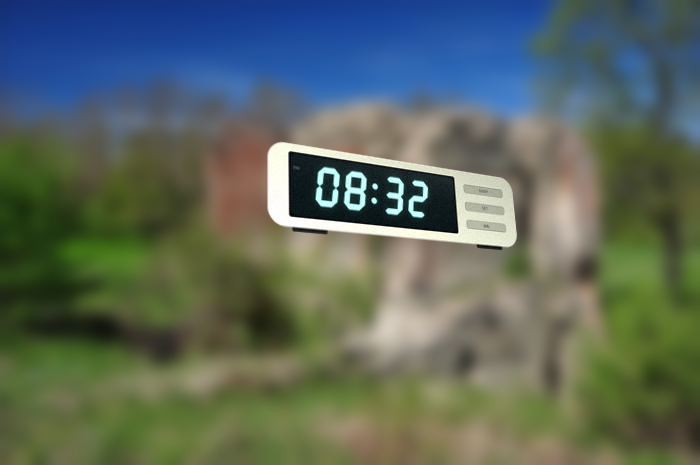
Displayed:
8:32
